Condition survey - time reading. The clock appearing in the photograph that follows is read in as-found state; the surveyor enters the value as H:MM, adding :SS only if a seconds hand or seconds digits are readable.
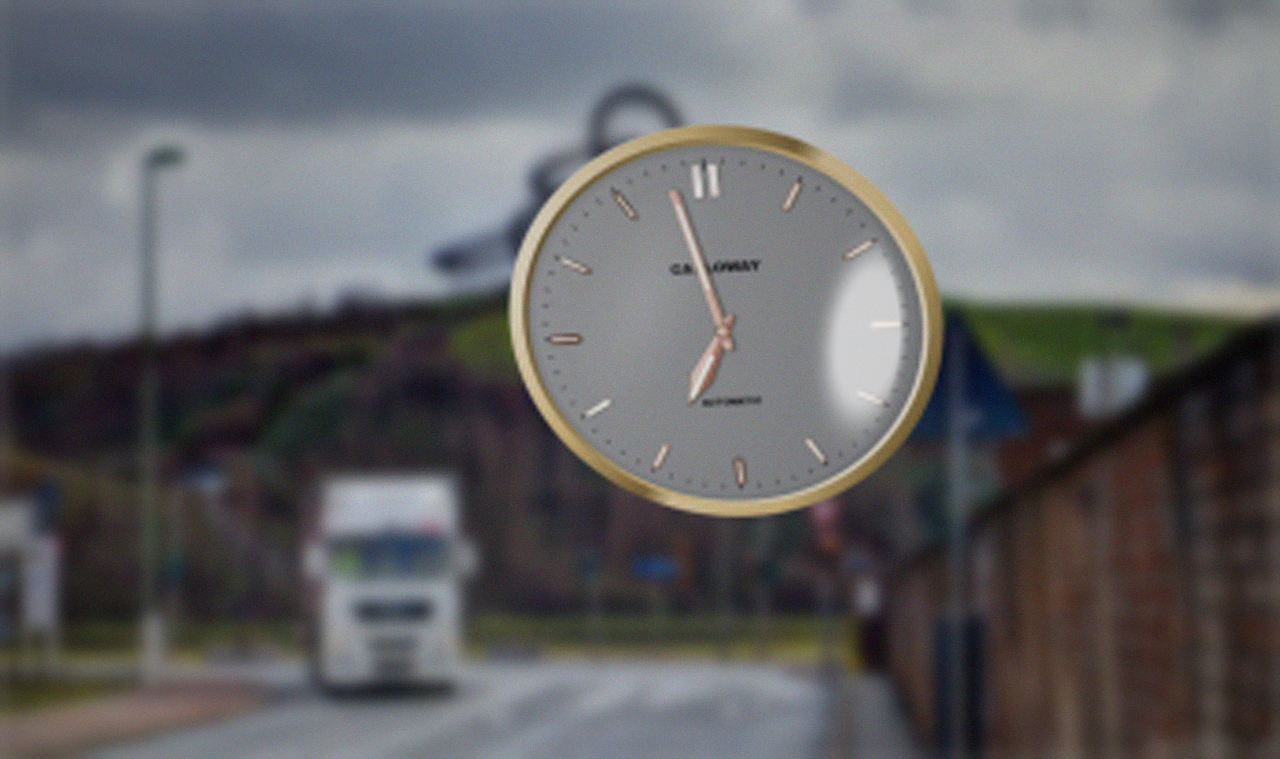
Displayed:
6:58
